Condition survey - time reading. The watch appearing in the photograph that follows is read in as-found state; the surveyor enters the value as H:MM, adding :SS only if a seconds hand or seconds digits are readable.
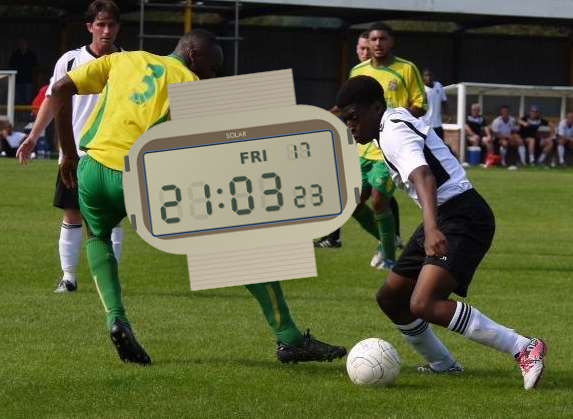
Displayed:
21:03:23
